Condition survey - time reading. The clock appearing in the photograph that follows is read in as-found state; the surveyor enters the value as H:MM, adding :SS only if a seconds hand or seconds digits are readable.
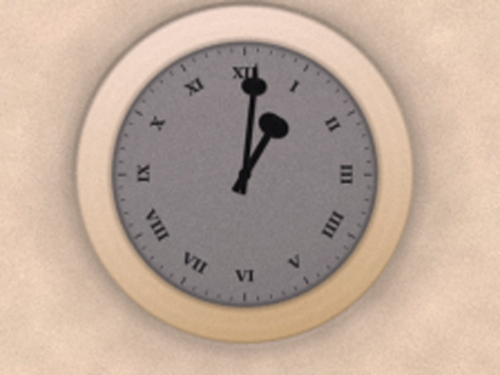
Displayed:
1:01
